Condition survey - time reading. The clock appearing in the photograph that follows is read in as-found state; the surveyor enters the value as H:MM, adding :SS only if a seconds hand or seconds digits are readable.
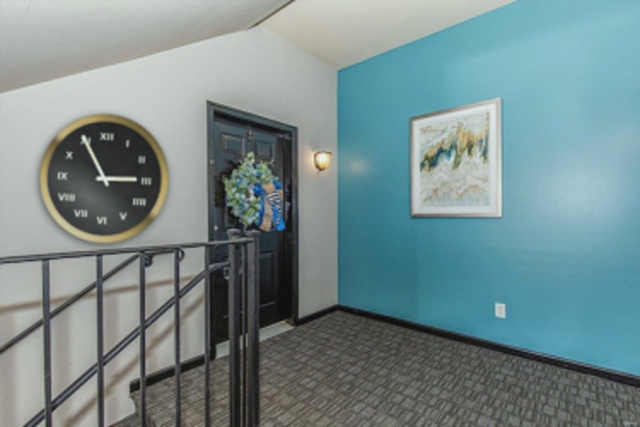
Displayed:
2:55
